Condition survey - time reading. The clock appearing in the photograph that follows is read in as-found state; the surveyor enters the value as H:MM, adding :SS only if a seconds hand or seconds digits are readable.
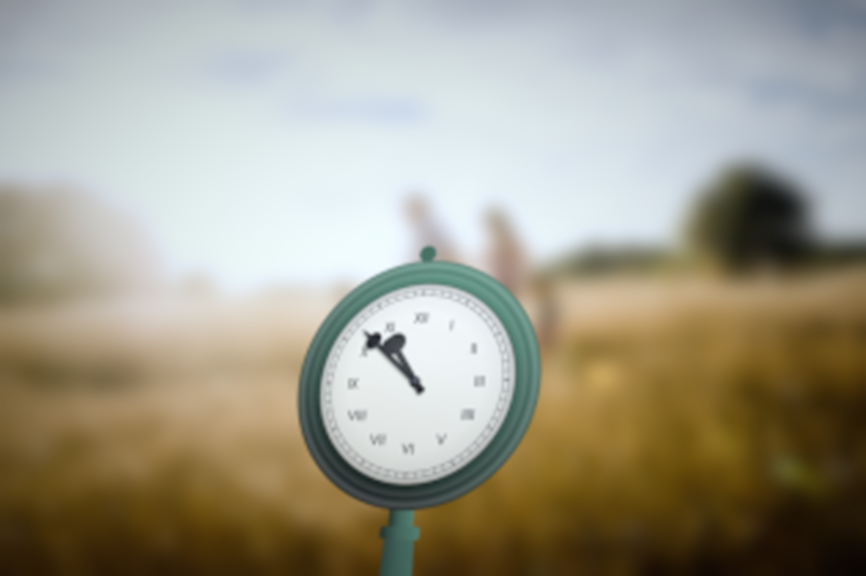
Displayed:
10:52
